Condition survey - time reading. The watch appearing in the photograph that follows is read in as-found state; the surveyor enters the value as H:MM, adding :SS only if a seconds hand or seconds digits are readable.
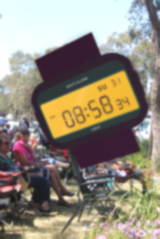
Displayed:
8:58
